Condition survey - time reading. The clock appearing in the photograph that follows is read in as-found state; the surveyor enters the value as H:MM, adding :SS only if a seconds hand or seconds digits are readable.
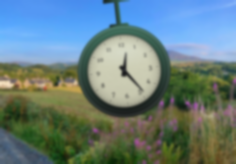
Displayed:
12:24
